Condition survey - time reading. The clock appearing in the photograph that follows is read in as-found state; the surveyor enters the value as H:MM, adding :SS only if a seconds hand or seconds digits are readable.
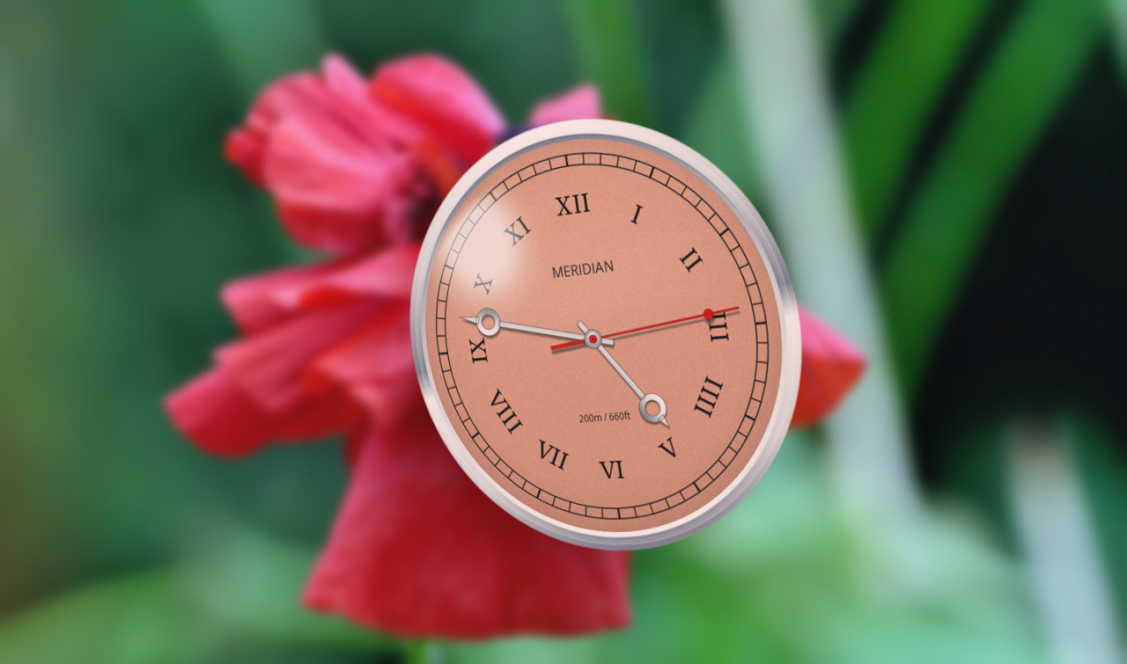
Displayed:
4:47:14
